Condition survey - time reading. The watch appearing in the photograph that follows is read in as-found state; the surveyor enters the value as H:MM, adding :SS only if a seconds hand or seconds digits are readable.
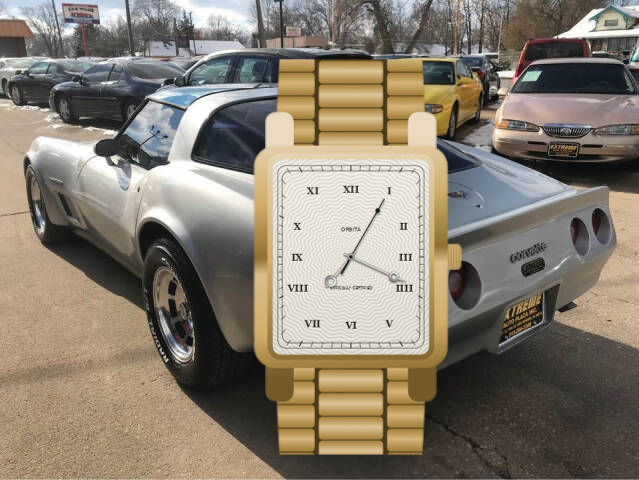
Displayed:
7:19:05
